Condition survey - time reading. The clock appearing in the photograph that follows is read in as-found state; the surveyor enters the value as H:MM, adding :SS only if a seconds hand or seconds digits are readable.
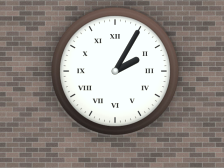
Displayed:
2:05
